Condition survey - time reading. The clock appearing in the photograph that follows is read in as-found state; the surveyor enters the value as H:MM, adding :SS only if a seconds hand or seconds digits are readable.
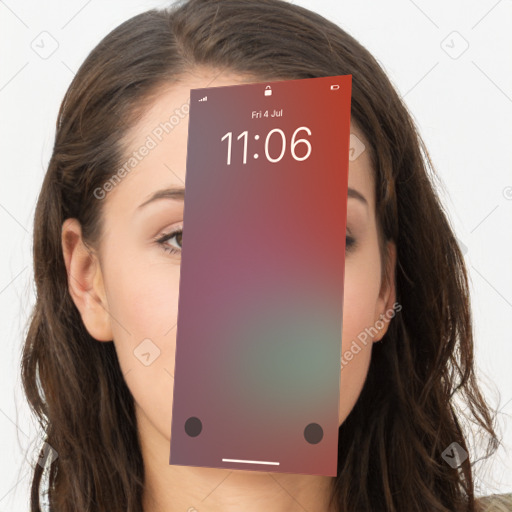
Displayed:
11:06
